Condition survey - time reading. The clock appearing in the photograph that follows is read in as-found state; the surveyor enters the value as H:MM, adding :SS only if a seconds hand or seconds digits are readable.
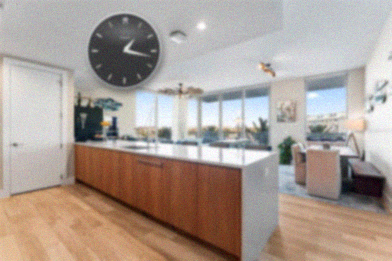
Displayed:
1:17
